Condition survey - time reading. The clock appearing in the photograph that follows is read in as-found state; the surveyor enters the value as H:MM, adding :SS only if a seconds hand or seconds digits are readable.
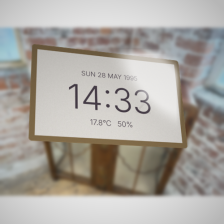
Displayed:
14:33
